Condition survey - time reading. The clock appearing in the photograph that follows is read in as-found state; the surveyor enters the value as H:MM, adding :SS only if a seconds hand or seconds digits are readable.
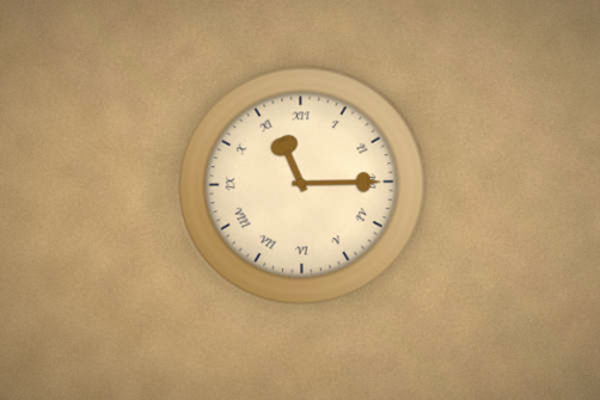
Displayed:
11:15
